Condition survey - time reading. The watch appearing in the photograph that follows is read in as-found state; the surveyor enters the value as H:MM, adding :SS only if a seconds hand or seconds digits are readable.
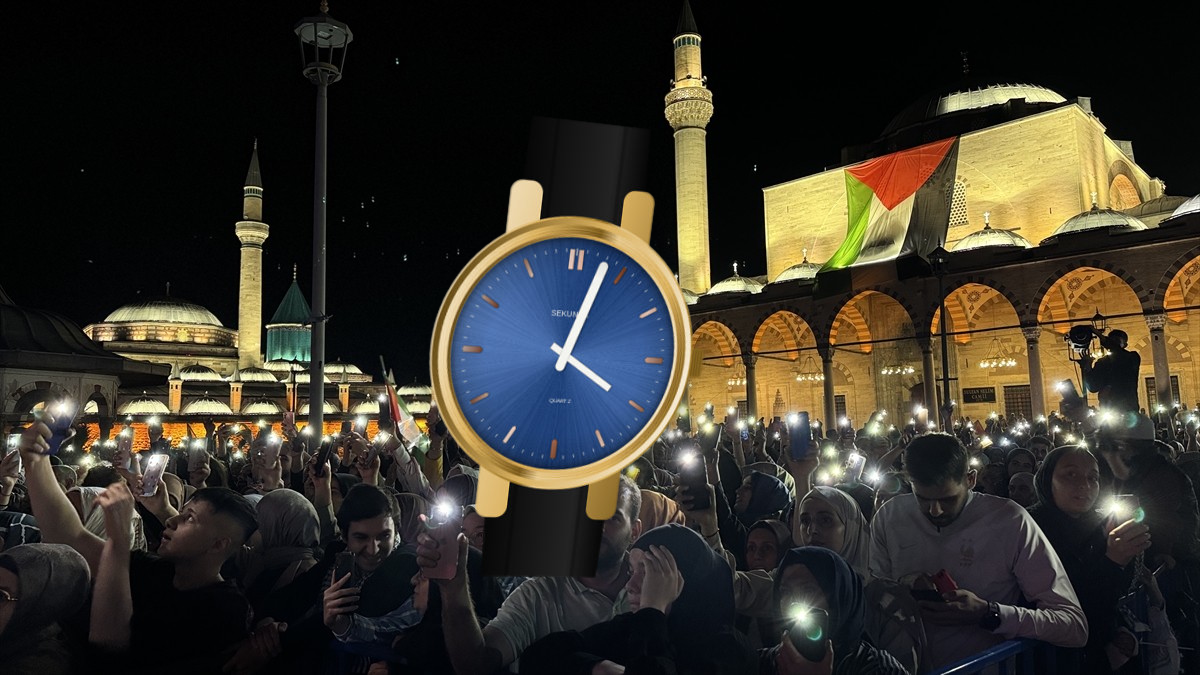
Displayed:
4:03
